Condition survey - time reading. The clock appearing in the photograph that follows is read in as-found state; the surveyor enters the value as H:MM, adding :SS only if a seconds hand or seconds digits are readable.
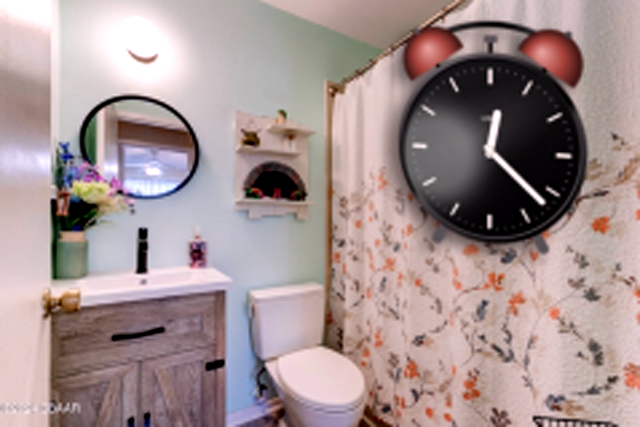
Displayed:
12:22
